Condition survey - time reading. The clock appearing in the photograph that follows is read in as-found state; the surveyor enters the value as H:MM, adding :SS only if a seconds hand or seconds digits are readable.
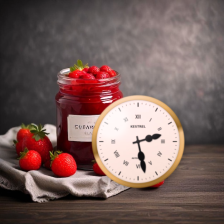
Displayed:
2:28
